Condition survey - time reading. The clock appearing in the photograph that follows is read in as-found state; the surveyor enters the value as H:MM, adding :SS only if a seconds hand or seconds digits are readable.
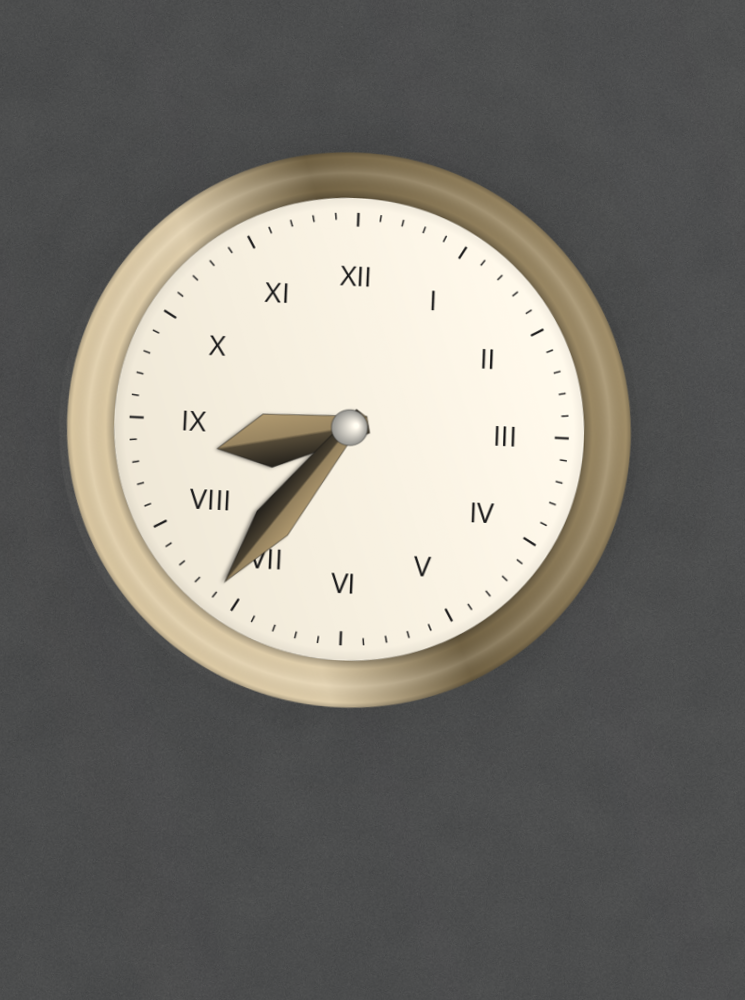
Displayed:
8:36
